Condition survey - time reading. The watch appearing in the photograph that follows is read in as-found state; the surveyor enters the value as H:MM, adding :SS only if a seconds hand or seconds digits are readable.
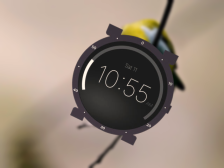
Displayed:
10:55
